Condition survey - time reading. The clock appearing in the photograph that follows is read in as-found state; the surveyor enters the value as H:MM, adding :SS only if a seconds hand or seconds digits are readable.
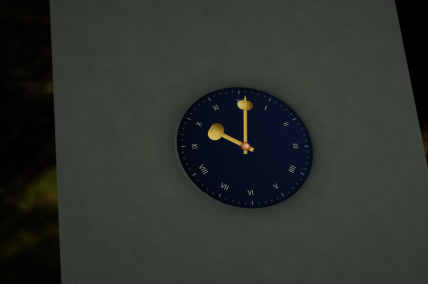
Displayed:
10:01
